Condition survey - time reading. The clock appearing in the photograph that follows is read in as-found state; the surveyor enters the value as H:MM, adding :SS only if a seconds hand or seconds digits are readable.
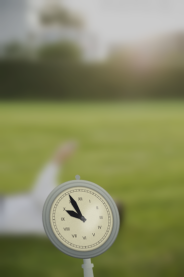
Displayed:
9:56
